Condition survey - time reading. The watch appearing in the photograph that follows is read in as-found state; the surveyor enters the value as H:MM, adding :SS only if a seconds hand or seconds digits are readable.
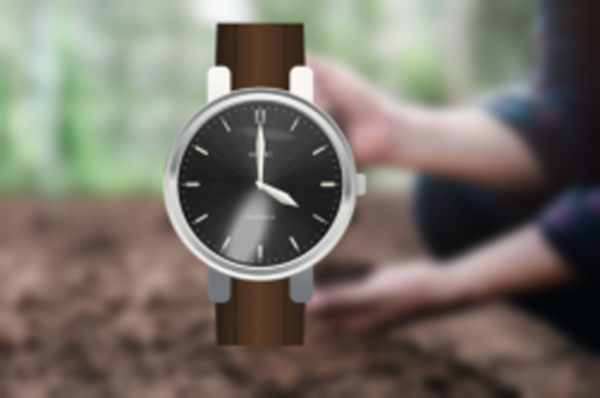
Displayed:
4:00
